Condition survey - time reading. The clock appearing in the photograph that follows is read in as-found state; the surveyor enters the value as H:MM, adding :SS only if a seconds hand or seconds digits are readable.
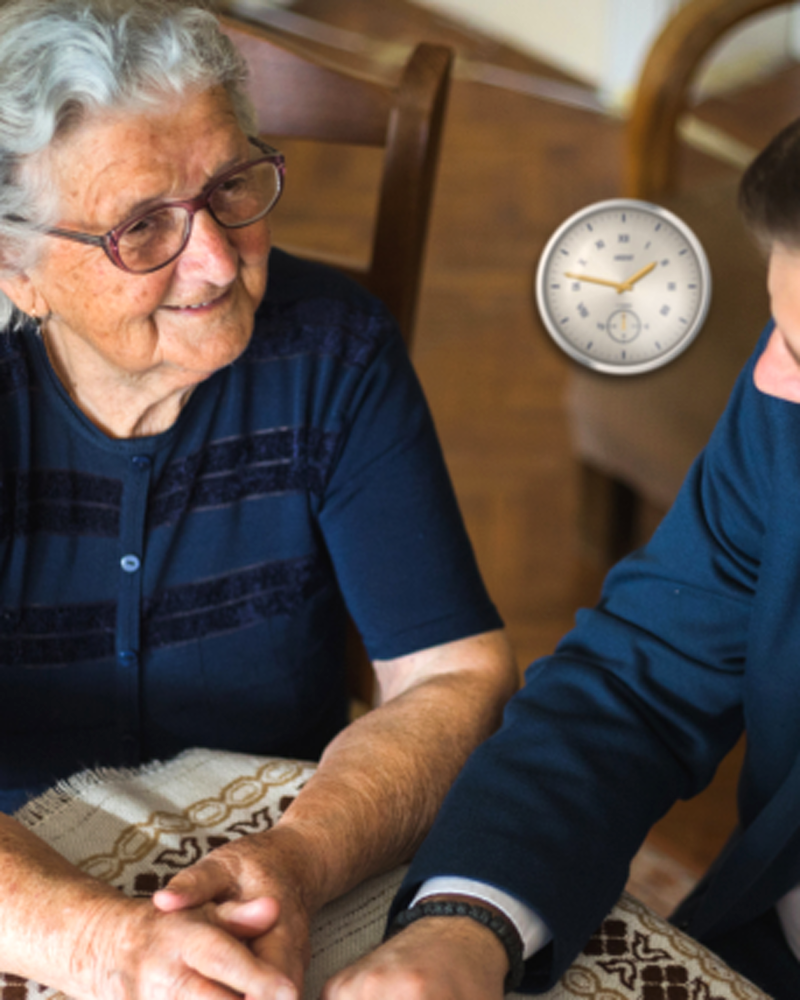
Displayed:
1:47
